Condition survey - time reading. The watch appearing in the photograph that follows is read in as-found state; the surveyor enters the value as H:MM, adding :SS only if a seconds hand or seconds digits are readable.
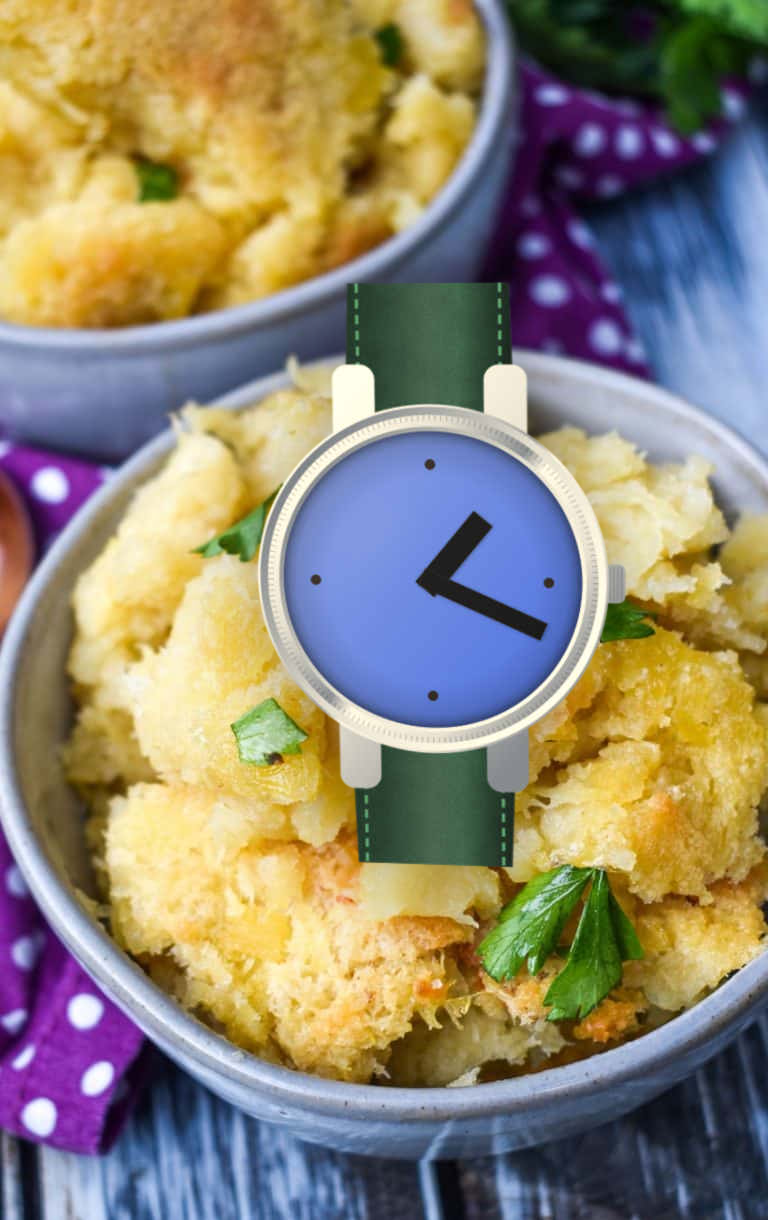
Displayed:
1:19
